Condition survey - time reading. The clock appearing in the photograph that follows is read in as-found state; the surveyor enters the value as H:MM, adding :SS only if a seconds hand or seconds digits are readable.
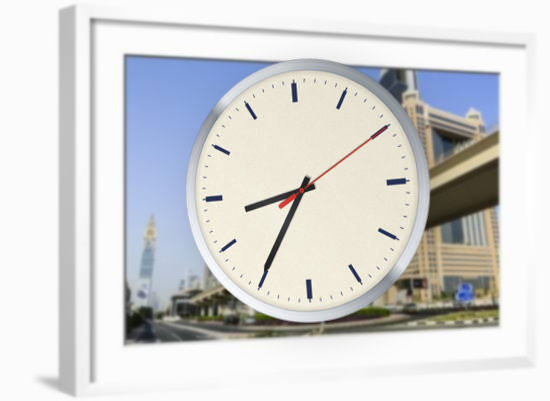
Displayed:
8:35:10
